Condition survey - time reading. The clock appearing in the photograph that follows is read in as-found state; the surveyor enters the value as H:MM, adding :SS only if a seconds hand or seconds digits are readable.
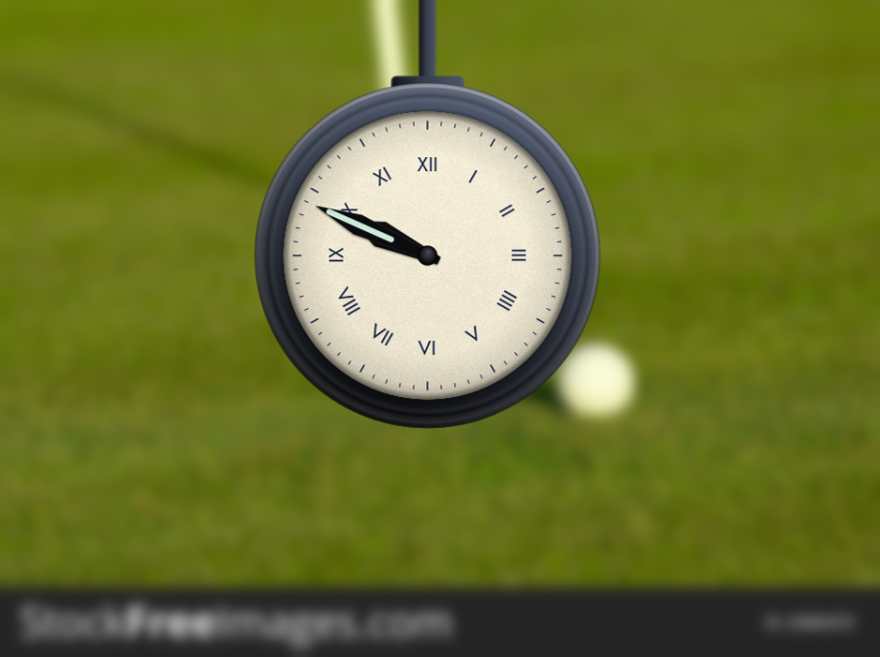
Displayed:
9:49
